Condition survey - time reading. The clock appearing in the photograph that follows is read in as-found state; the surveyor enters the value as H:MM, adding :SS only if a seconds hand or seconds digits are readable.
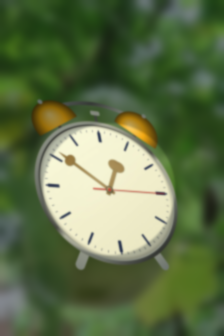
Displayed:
12:51:15
